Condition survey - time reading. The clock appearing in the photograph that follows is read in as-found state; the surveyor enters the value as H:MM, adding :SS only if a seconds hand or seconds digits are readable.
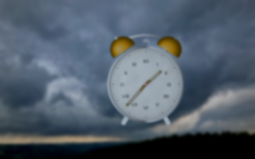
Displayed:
1:37
